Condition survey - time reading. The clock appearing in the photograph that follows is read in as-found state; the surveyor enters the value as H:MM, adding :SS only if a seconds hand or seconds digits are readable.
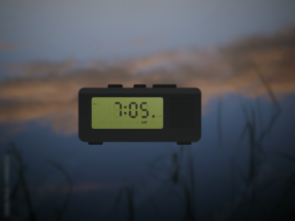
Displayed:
7:05
